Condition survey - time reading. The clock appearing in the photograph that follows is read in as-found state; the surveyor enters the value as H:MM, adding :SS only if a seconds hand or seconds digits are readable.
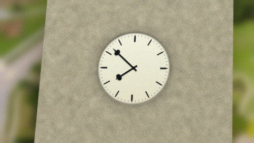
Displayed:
7:52
